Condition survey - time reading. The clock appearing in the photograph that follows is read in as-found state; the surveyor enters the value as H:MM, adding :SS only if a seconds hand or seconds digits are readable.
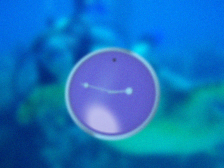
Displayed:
2:47
